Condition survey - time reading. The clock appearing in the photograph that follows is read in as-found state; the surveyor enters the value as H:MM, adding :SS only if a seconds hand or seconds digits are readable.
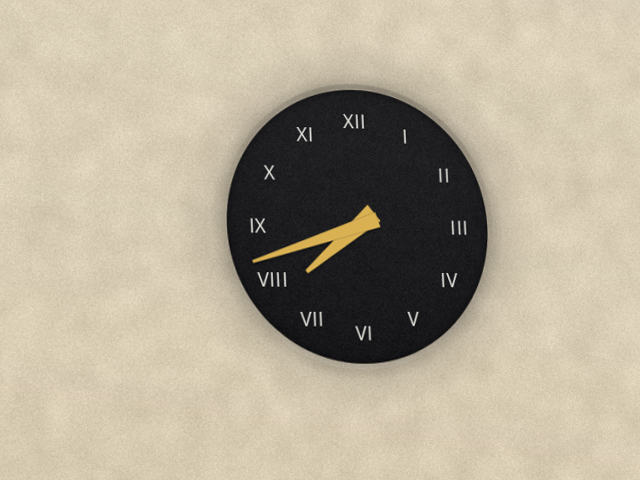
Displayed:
7:42
